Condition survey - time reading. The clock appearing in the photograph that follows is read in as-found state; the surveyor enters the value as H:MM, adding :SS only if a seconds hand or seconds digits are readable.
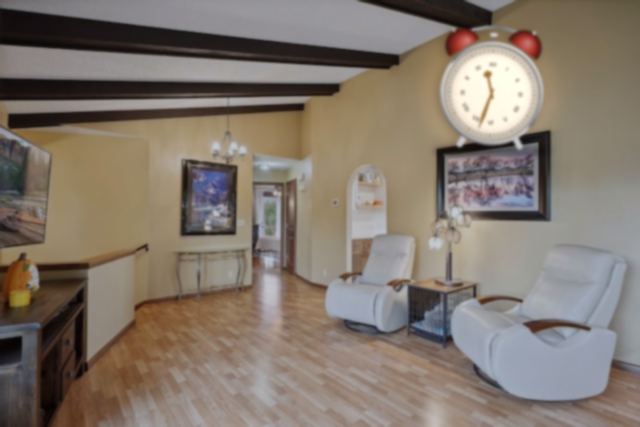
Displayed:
11:33
